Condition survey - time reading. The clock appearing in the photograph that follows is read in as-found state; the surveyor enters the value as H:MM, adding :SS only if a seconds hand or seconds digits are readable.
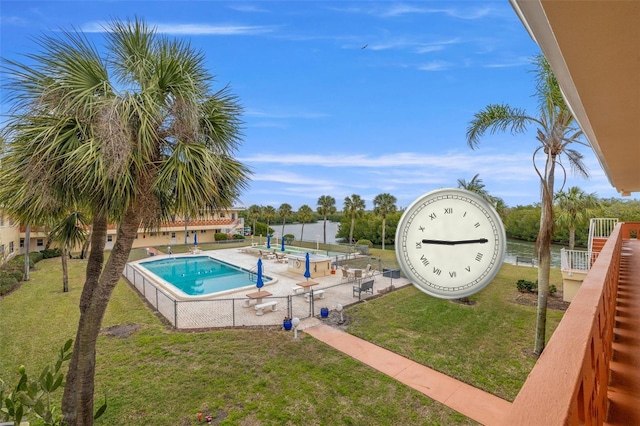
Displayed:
9:15
